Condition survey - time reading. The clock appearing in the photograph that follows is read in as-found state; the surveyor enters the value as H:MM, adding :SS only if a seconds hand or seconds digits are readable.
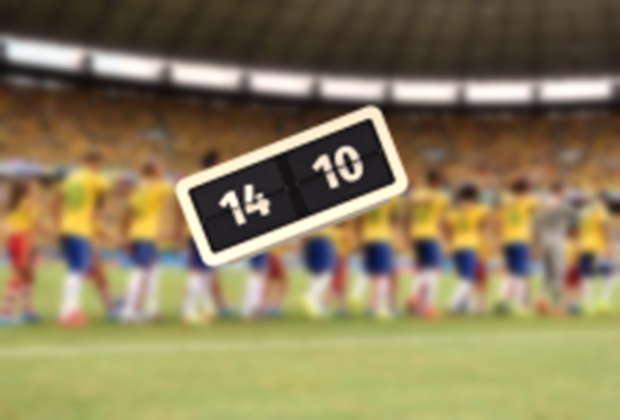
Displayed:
14:10
